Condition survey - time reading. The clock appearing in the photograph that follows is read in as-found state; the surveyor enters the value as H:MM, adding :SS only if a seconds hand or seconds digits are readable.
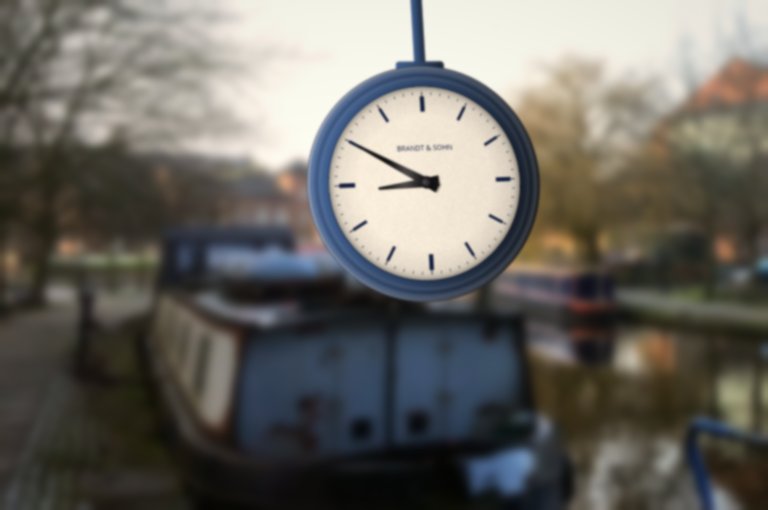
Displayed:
8:50
